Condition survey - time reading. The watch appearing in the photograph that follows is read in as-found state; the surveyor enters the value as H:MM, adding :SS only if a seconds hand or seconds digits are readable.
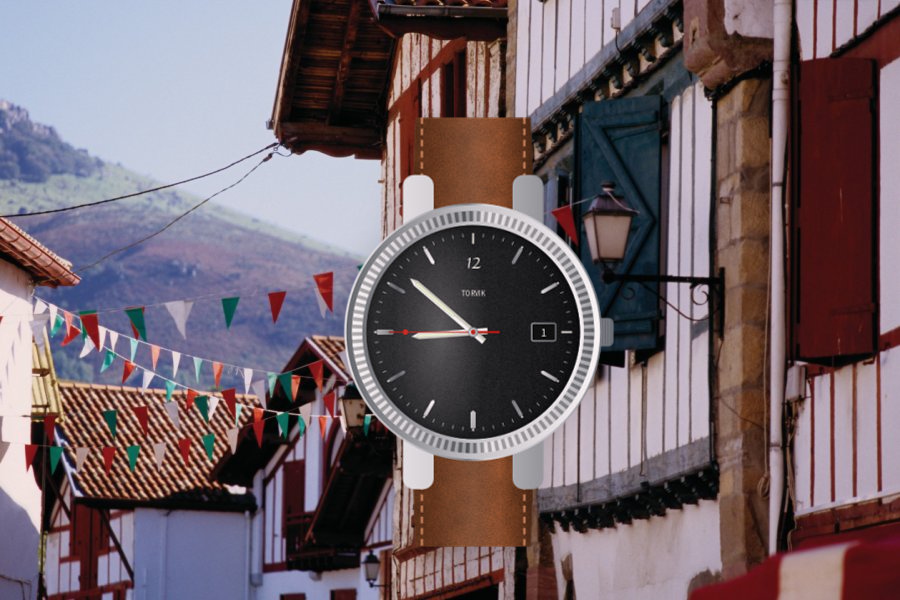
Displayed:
8:51:45
